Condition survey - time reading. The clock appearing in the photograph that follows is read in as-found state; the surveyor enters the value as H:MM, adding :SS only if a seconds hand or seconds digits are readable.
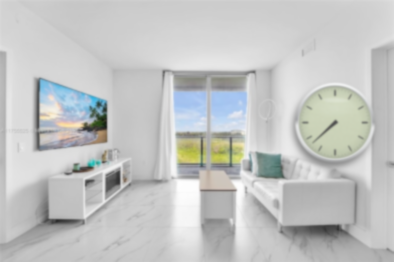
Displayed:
7:38
